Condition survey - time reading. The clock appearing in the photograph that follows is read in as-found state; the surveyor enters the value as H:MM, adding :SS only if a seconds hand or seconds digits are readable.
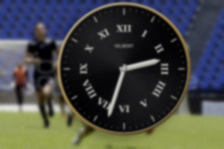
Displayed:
2:33
